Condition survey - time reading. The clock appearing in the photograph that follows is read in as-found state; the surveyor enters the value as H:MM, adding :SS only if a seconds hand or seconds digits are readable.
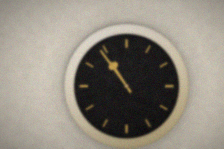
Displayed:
10:54
